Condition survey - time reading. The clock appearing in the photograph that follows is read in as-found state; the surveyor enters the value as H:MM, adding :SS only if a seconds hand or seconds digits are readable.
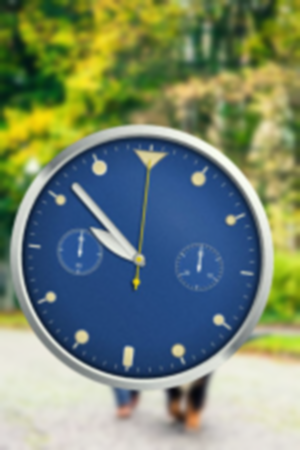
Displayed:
9:52
